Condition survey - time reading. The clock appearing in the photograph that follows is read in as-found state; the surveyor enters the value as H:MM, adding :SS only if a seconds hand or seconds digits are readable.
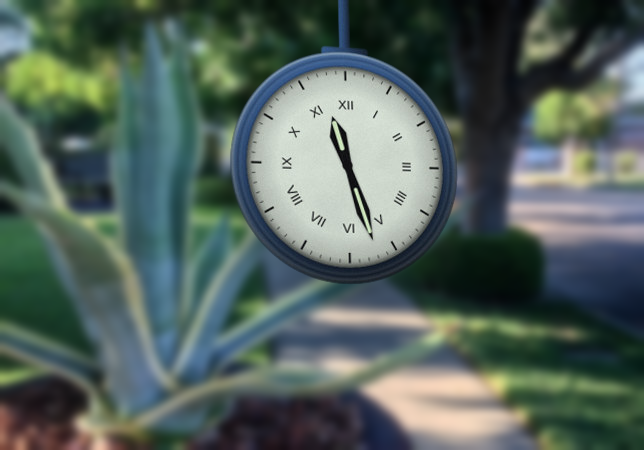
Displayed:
11:27
